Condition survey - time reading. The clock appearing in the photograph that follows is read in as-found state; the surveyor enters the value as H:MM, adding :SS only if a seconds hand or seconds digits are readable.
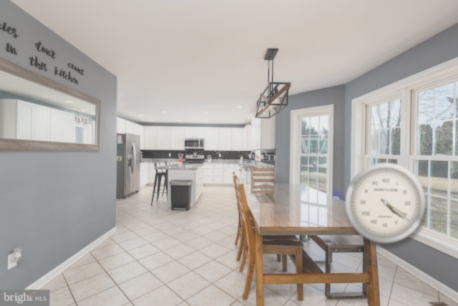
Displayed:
4:21
